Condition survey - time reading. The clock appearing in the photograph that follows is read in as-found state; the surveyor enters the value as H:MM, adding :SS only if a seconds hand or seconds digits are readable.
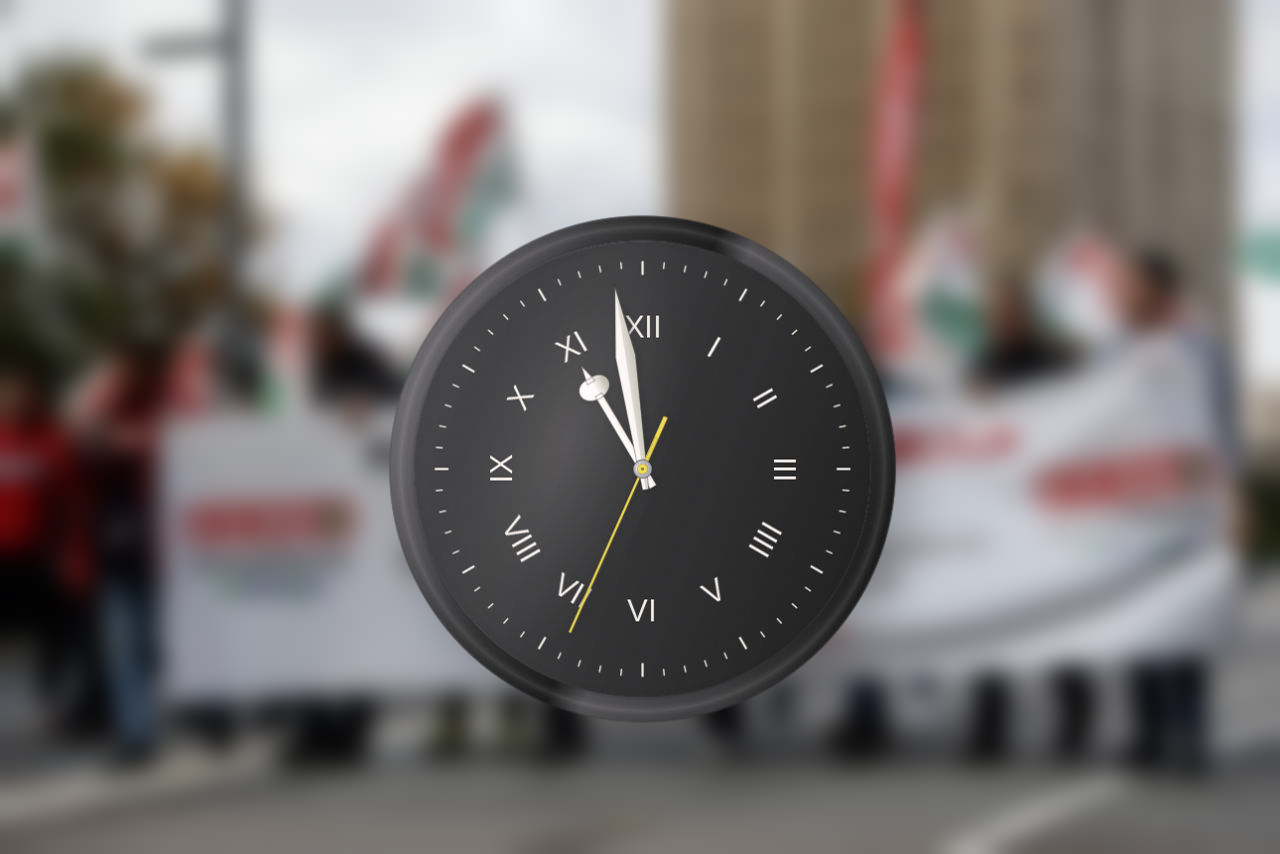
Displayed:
10:58:34
